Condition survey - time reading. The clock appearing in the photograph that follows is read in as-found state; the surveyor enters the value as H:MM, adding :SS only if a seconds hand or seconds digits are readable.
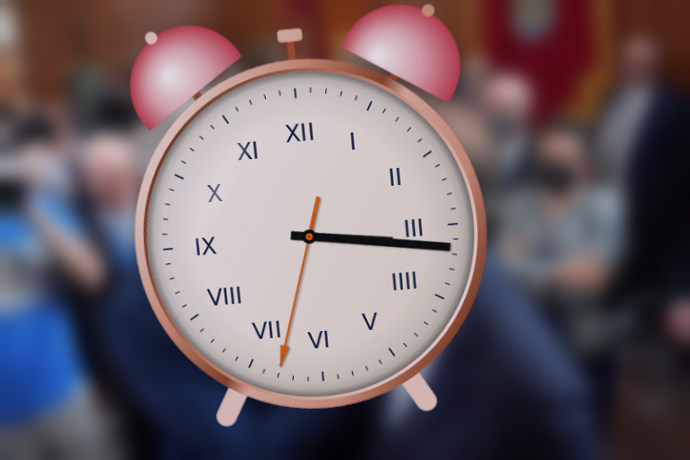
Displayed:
3:16:33
